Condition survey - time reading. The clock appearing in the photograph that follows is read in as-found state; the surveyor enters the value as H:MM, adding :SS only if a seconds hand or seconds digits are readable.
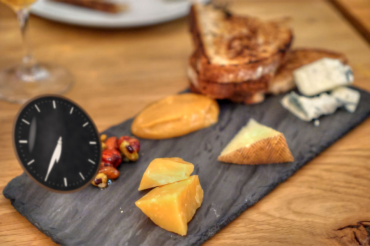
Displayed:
6:35
